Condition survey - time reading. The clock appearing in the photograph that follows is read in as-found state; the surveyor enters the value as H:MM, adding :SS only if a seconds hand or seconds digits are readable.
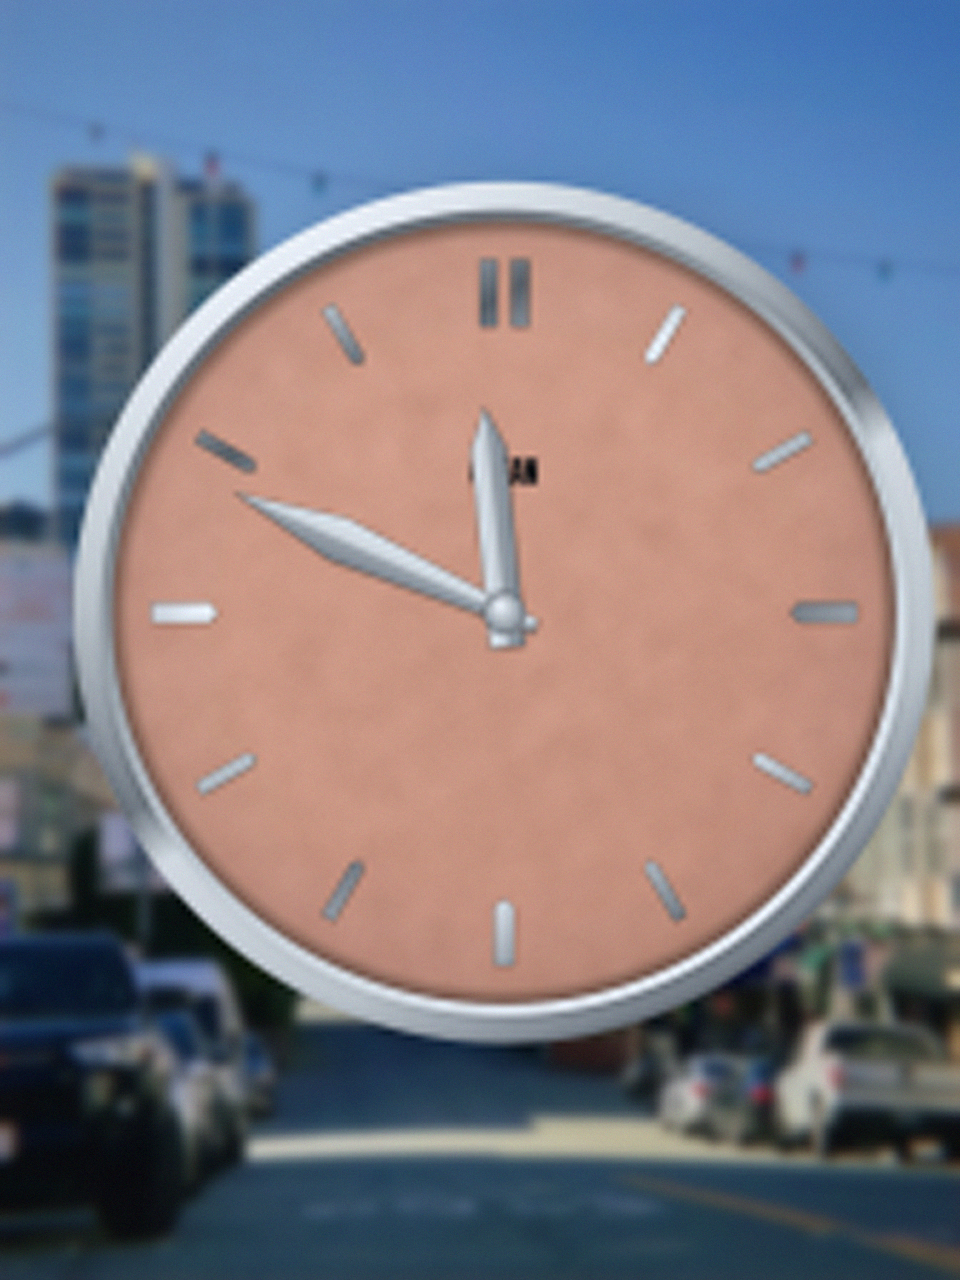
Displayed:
11:49
